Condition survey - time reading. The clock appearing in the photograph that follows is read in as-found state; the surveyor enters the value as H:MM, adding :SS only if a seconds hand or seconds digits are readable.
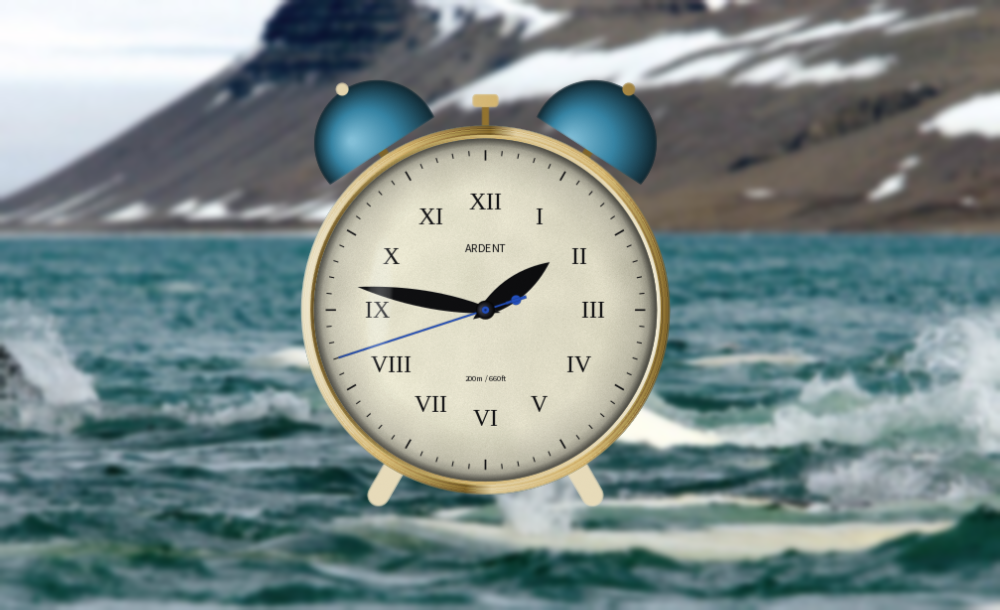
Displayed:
1:46:42
